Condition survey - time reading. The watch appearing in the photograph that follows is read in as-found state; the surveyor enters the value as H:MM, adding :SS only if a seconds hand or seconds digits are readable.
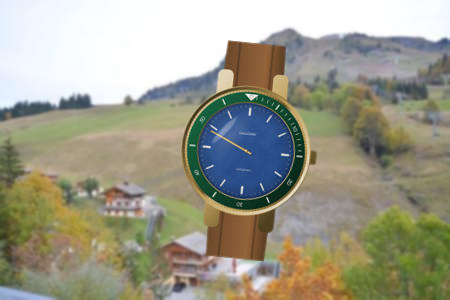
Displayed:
9:49
